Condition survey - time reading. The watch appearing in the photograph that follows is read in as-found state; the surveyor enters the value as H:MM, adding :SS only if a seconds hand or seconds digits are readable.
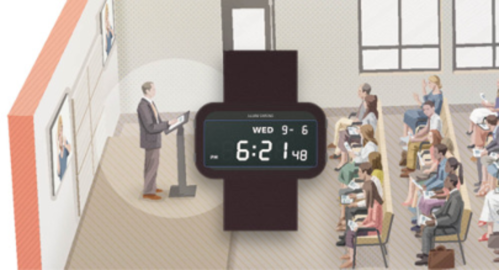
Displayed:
6:21:48
